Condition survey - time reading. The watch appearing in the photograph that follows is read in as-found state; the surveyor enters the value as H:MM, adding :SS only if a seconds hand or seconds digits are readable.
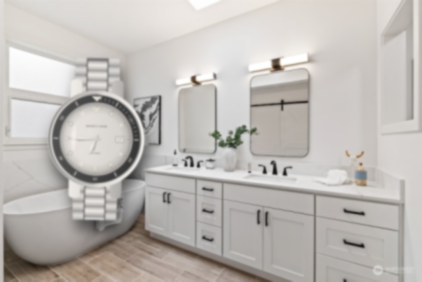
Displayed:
6:45
